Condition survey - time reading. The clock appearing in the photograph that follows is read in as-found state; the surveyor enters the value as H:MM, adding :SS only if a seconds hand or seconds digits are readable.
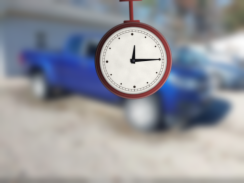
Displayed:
12:15
